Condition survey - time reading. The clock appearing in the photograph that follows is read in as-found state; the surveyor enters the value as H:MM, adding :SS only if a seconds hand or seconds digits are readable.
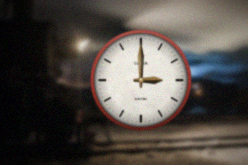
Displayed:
3:00
